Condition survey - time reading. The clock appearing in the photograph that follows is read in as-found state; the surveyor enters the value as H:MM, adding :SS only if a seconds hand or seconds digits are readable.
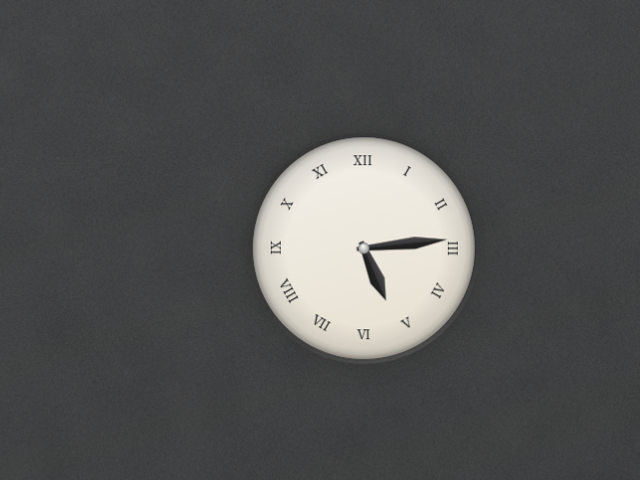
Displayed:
5:14
